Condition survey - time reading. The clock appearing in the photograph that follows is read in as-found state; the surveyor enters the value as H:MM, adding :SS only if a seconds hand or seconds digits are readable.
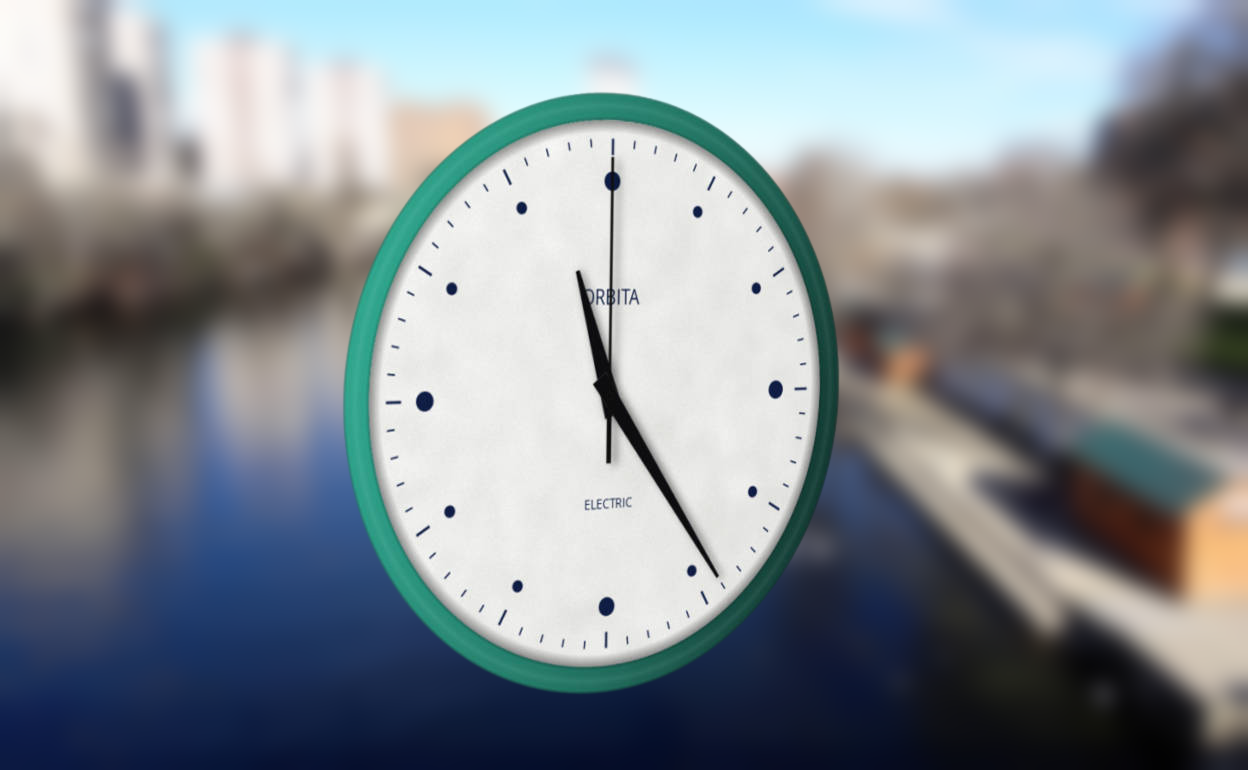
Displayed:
11:24:00
